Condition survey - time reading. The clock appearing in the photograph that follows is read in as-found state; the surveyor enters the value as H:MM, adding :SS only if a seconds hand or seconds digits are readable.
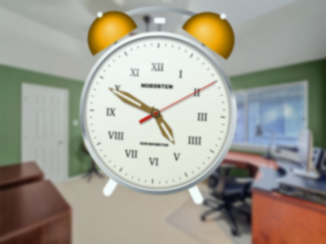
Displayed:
4:49:10
